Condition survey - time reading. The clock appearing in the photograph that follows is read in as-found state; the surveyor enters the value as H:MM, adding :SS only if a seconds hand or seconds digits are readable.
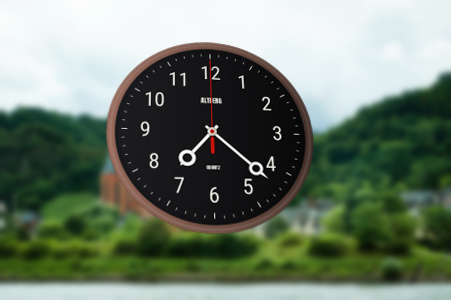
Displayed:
7:22:00
